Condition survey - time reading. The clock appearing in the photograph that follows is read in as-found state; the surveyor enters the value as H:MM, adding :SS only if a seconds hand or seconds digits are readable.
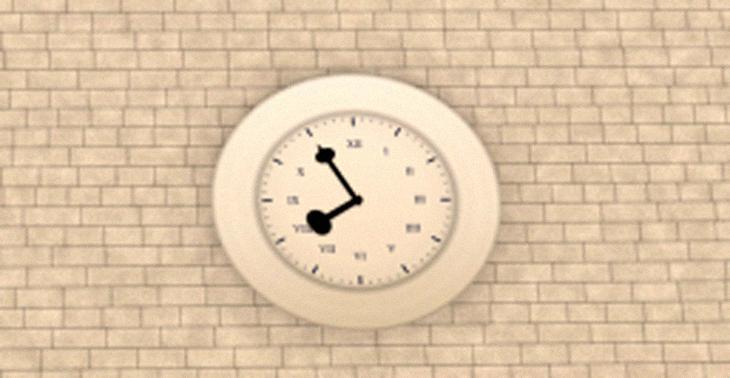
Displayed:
7:55
